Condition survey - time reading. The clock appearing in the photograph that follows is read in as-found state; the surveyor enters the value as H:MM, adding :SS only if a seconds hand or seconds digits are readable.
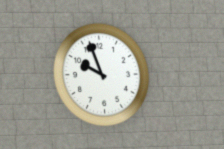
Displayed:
9:57
